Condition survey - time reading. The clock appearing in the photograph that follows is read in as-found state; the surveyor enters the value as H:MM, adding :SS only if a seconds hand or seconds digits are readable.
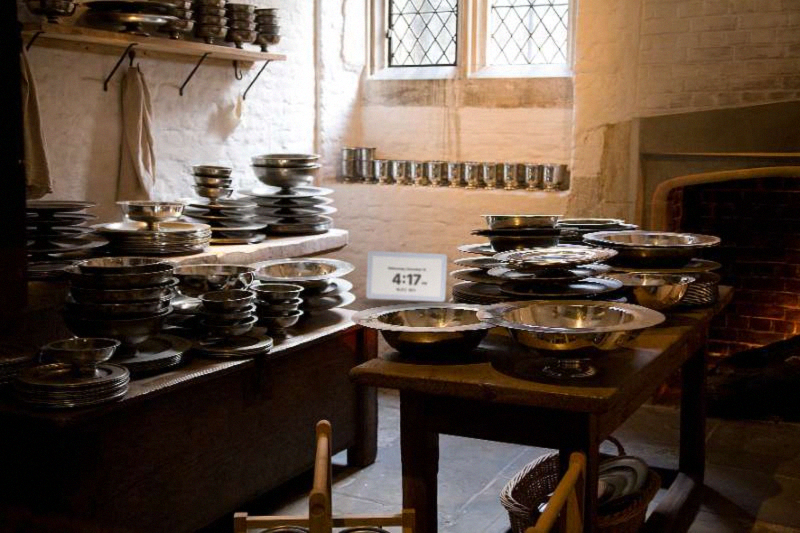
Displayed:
4:17
